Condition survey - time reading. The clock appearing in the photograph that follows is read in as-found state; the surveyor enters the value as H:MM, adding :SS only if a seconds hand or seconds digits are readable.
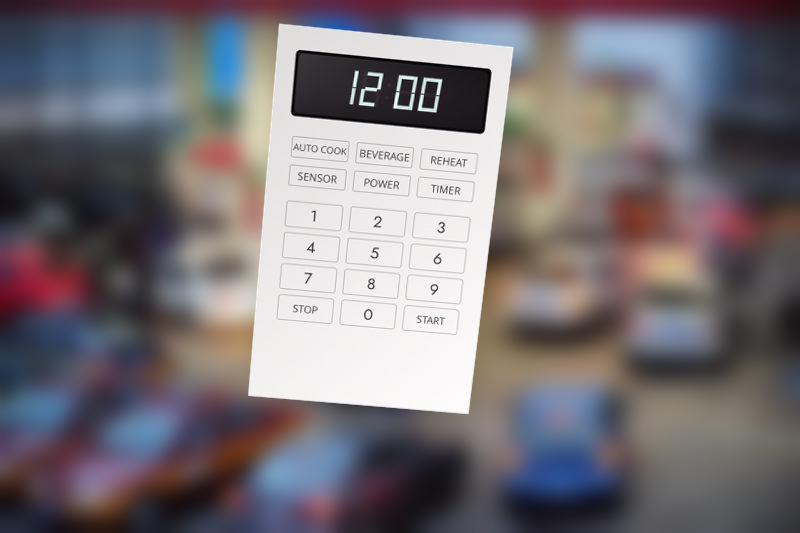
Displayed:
12:00
